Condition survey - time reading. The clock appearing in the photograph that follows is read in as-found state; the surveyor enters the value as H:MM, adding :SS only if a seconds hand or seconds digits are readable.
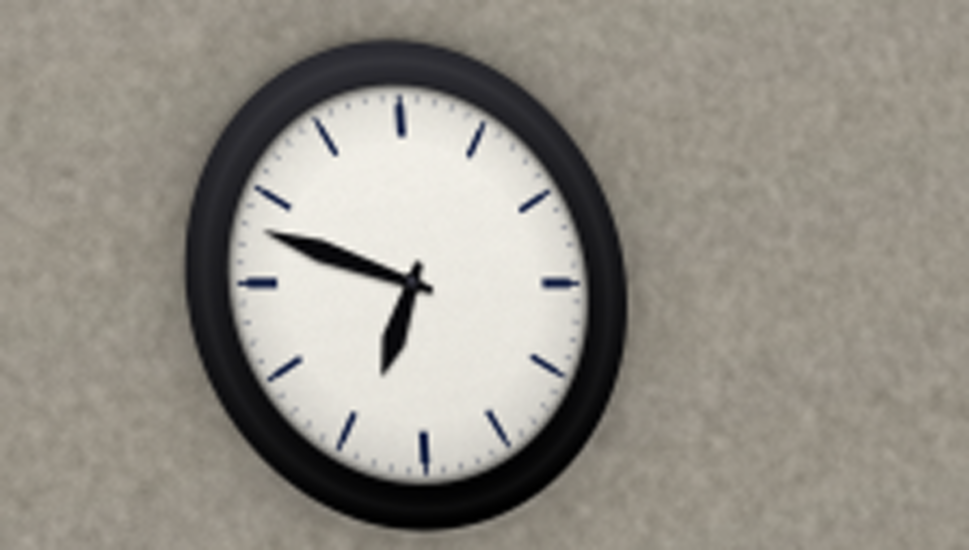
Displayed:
6:48
